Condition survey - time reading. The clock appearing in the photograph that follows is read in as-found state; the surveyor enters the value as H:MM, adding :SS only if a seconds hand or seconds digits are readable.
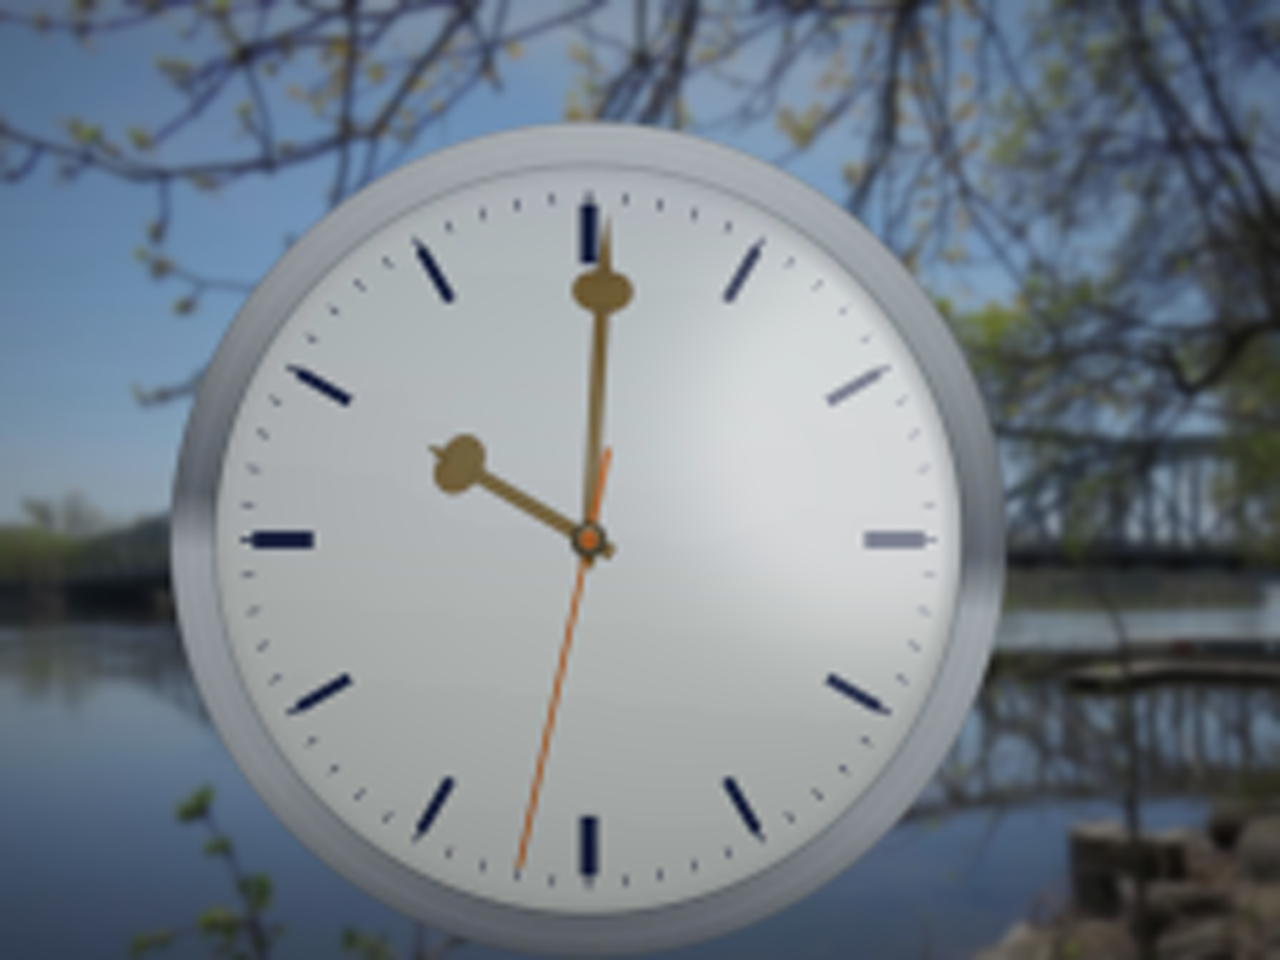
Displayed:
10:00:32
